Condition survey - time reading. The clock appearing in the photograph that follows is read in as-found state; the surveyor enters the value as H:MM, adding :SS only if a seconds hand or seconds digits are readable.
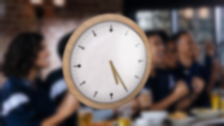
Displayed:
5:25
